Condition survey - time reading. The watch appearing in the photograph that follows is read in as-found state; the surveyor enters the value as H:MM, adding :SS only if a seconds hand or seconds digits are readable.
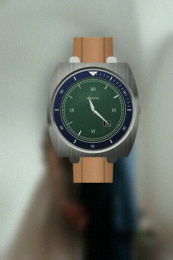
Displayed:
11:22
